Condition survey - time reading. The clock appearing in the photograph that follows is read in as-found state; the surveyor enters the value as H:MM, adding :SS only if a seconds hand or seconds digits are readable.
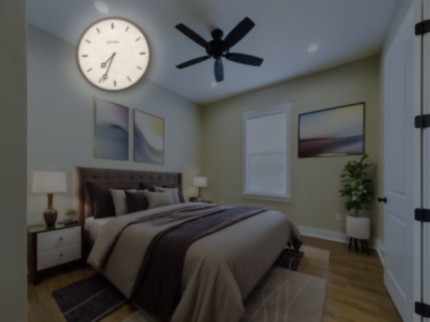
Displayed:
7:34
